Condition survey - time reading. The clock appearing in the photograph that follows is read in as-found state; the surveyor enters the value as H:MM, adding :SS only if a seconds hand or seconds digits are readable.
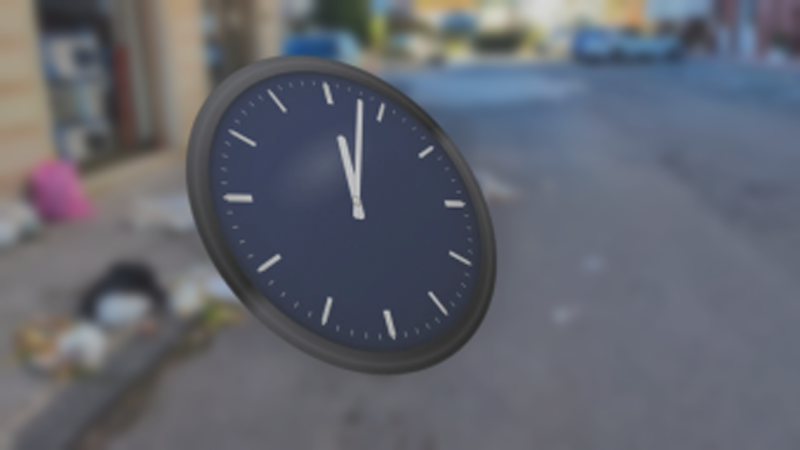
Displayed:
12:03
